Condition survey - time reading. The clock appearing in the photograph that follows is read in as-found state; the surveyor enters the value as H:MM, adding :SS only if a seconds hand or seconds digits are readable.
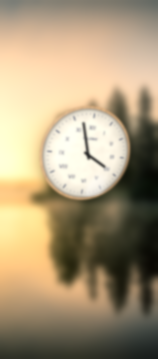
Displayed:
3:57
